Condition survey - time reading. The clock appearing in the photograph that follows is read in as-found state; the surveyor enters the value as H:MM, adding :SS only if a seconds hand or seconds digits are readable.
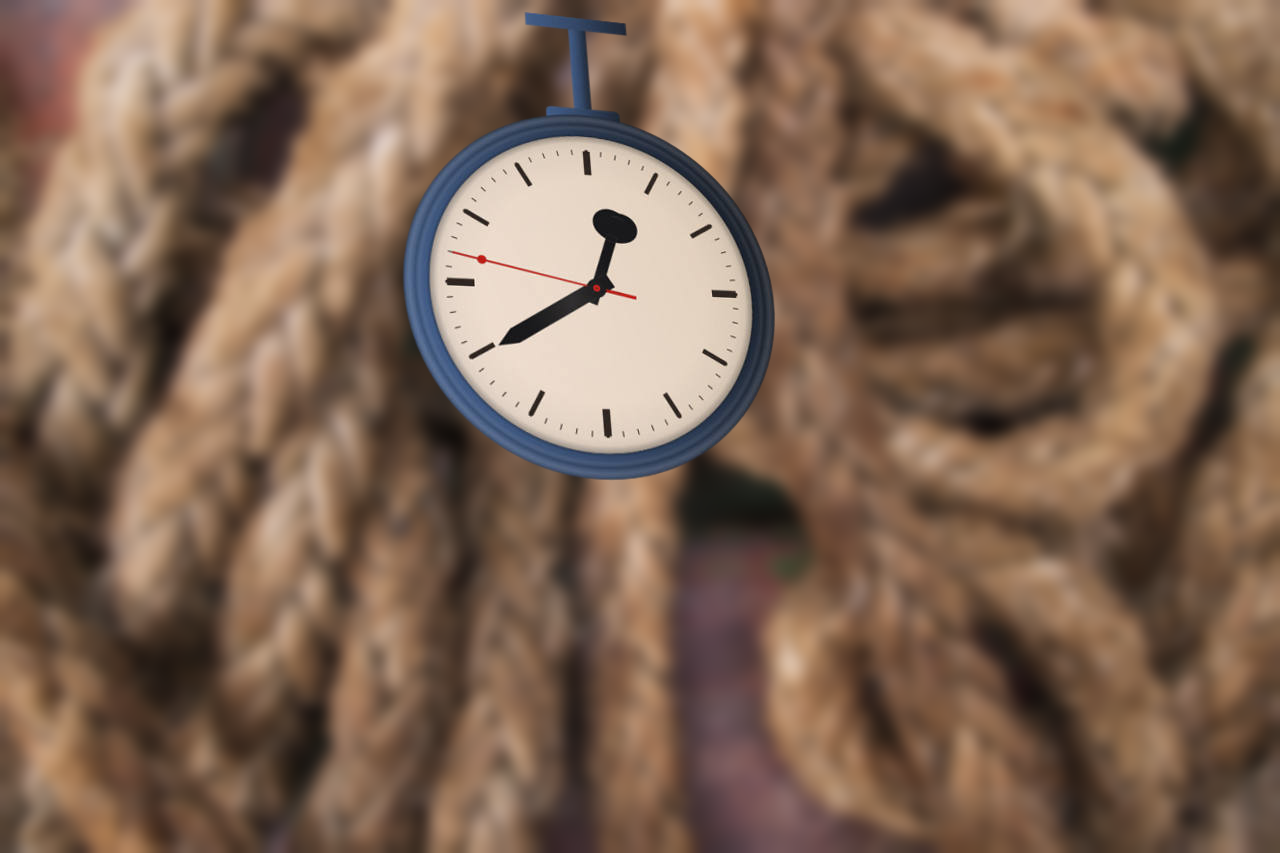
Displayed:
12:39:47
